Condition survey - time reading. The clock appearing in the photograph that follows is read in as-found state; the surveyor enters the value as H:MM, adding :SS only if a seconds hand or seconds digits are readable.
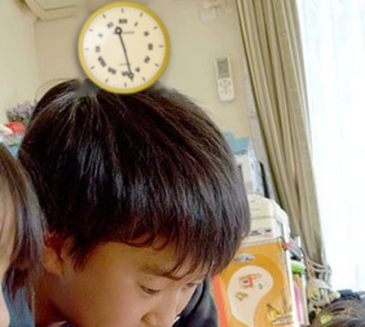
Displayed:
11:28
